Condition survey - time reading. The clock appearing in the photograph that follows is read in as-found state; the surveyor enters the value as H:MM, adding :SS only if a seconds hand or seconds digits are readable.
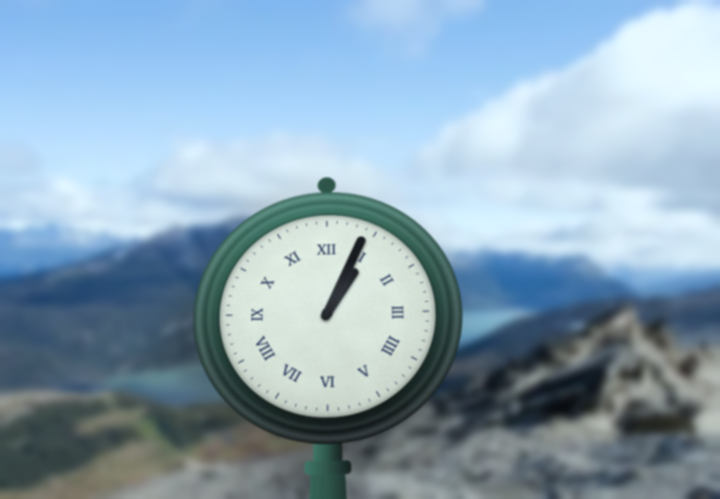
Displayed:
1:04
